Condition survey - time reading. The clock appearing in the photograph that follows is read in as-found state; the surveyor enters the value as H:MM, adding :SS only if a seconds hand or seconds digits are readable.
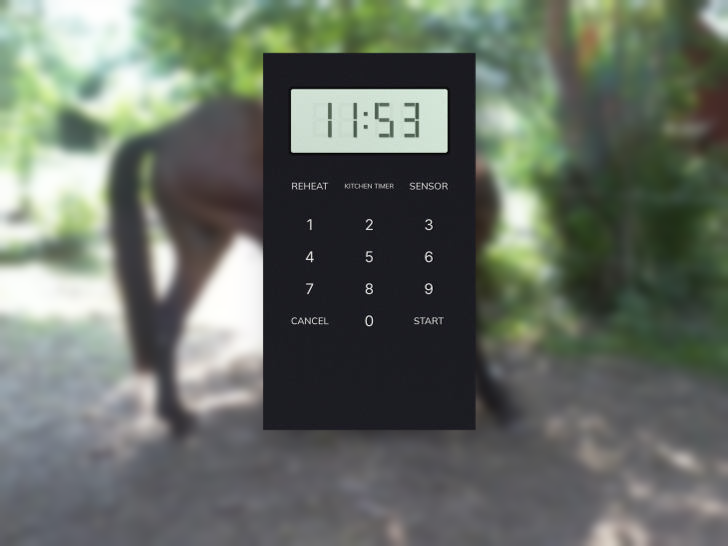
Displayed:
11:53
